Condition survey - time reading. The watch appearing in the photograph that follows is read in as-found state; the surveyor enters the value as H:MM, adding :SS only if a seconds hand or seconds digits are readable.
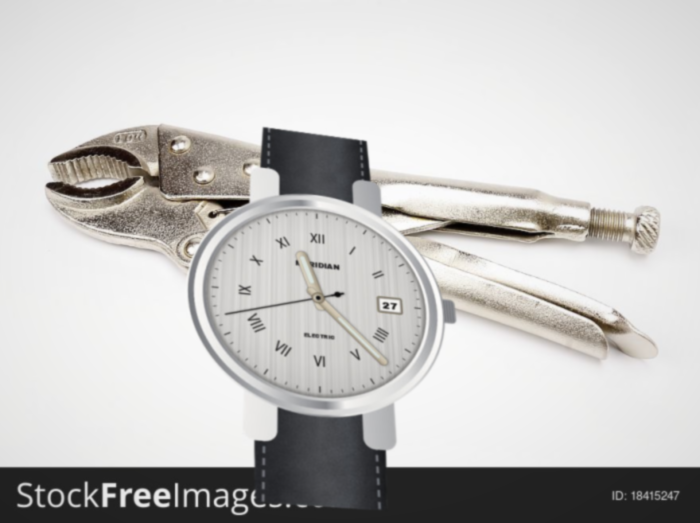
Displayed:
11:22:42
